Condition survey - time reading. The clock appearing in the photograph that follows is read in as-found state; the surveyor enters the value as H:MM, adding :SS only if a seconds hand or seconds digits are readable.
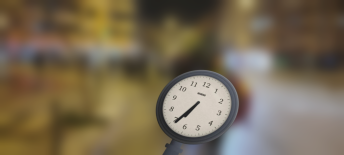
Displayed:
6:34
